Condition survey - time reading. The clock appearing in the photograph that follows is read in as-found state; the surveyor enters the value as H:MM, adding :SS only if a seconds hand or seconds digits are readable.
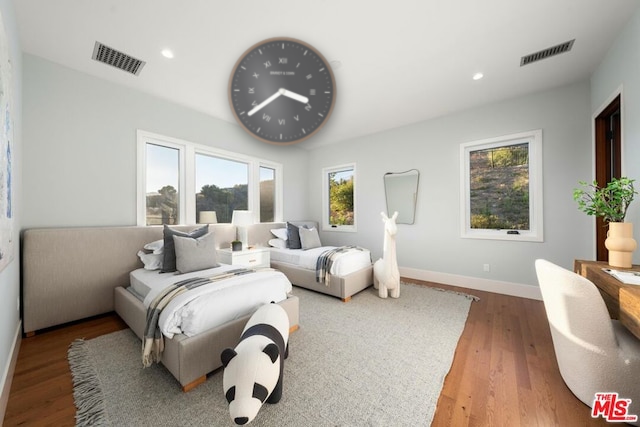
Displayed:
3:39
